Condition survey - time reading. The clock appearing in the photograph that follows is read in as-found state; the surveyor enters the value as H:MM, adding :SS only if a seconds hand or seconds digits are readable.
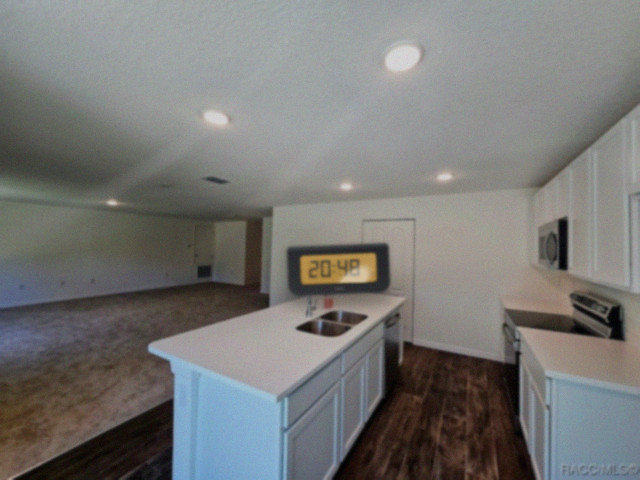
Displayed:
20:48
